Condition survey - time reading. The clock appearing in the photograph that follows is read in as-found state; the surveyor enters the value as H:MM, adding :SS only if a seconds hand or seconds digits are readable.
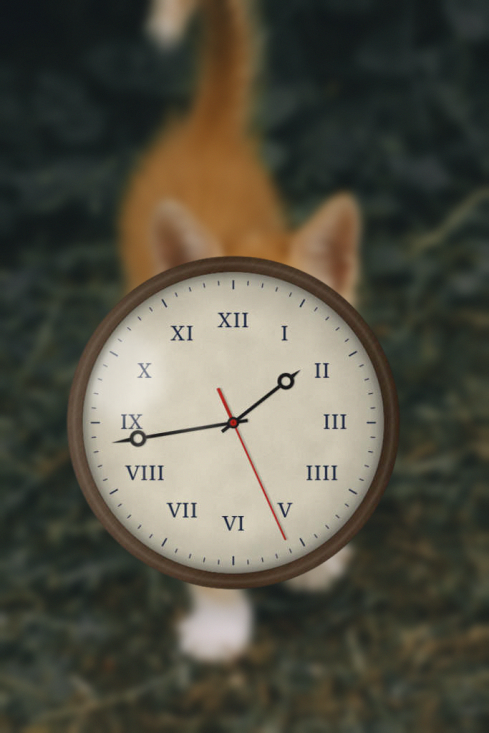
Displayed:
1:43:26
